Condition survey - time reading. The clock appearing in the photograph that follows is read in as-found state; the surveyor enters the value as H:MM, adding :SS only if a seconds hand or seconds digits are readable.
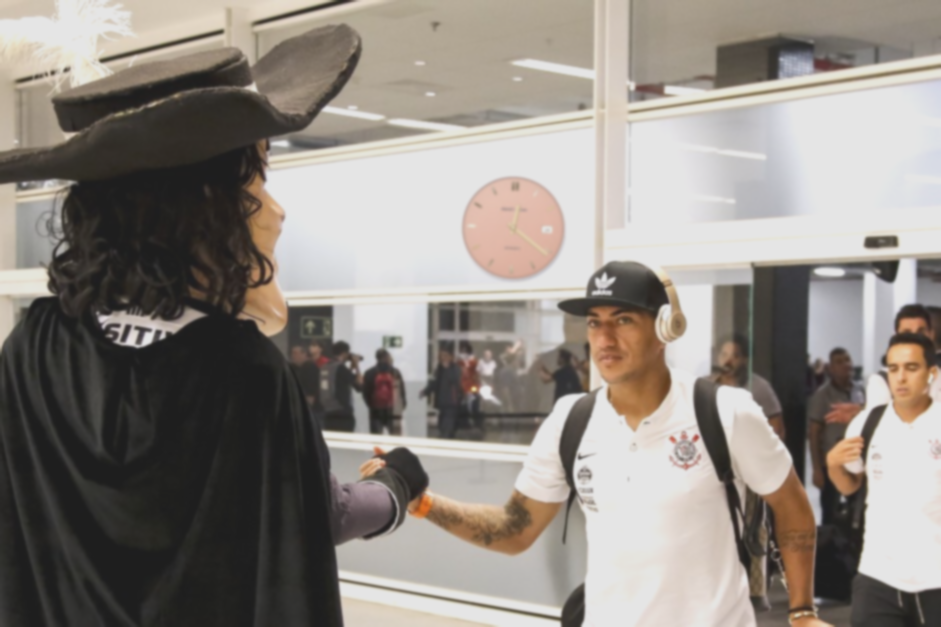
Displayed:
12:21
